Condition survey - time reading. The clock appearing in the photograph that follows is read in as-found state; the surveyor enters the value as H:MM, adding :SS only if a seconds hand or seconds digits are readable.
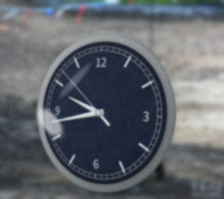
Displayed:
9:42:52
